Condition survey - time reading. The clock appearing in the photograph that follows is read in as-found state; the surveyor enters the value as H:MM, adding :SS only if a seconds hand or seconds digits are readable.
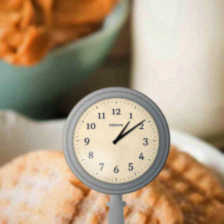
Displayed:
1:09
